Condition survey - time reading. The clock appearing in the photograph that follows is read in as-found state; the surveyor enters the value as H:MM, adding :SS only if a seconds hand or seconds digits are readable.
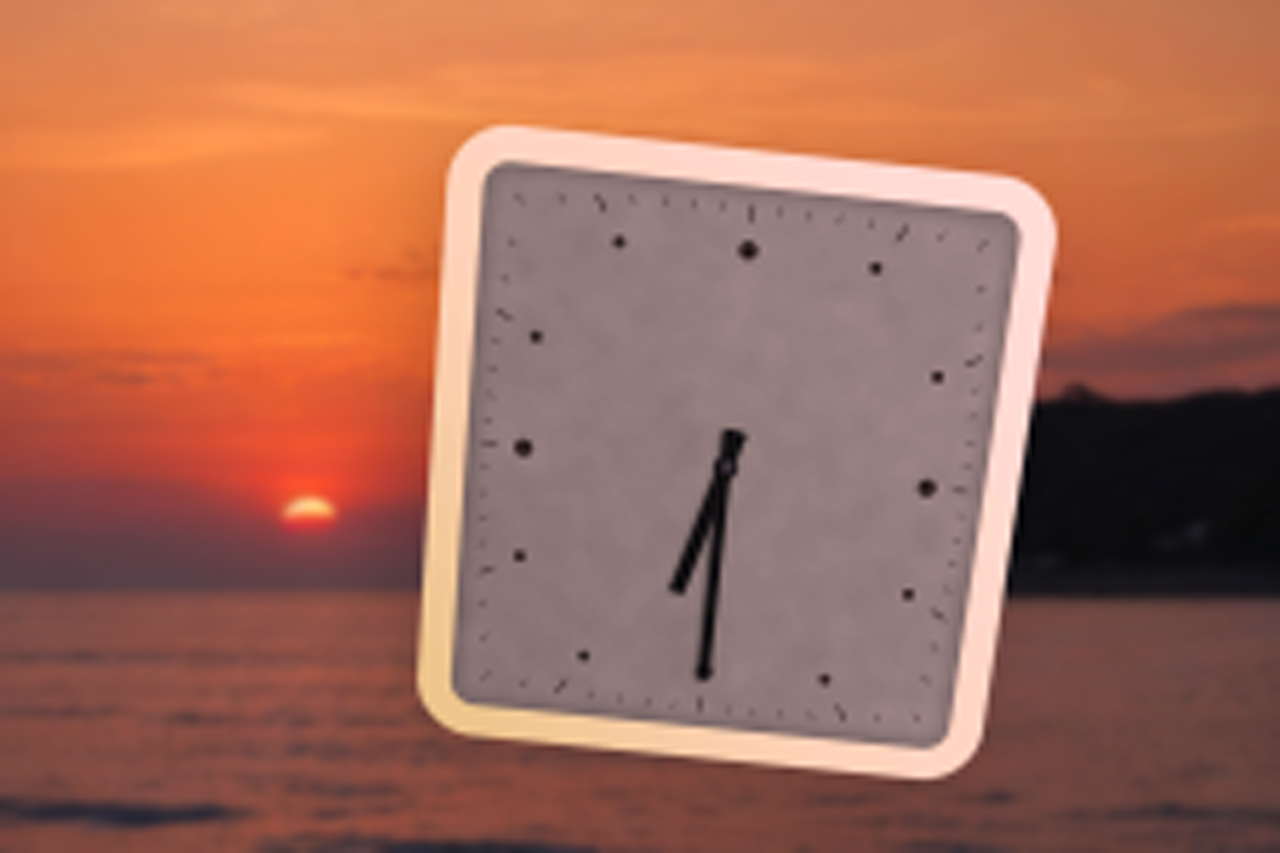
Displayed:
6:30
